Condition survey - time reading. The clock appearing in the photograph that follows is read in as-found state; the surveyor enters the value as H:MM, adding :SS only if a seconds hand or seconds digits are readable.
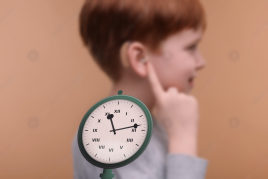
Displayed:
11:13
